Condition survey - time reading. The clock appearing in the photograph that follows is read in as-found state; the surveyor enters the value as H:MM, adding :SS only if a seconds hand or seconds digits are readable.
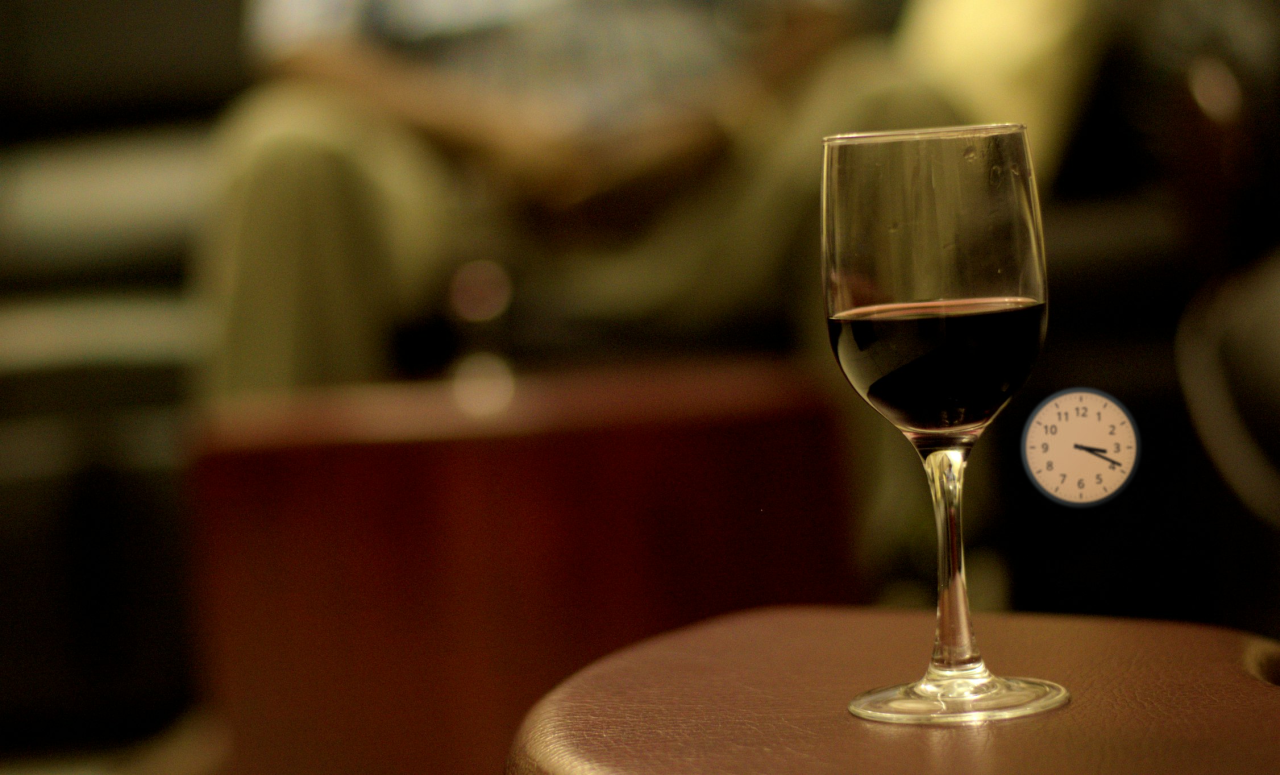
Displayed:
3:19
